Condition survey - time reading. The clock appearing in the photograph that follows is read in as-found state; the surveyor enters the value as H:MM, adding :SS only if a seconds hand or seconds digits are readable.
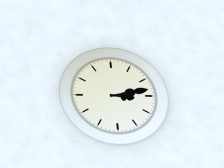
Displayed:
3:13
